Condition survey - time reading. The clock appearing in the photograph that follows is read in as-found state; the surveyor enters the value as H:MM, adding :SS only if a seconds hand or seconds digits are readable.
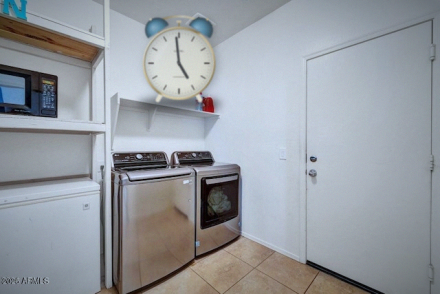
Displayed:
4:59
